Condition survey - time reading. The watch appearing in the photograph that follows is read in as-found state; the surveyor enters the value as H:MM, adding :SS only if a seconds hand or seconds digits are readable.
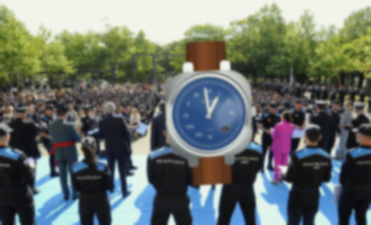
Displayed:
12:59
